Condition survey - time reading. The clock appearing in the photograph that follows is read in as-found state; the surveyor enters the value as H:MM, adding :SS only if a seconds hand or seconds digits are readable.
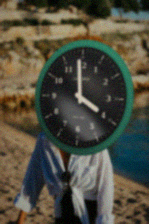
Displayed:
3:59
